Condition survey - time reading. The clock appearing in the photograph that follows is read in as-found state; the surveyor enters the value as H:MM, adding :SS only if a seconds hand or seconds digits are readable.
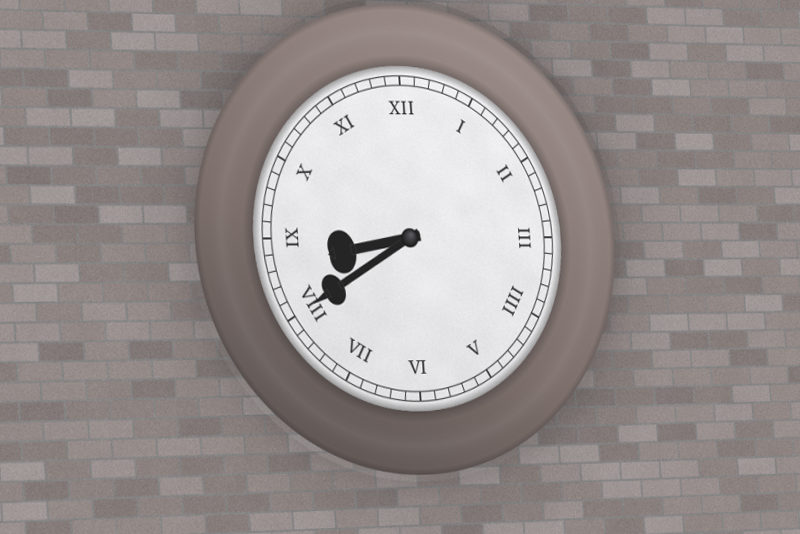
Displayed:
8:40
